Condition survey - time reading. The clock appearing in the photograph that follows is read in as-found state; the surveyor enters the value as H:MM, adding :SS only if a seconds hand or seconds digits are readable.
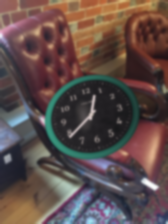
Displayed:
12:39
